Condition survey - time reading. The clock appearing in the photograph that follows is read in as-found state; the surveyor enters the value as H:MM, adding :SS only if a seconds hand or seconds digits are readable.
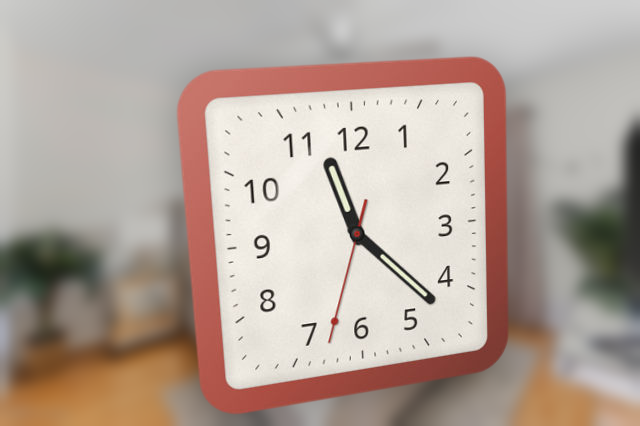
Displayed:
11:22:33
